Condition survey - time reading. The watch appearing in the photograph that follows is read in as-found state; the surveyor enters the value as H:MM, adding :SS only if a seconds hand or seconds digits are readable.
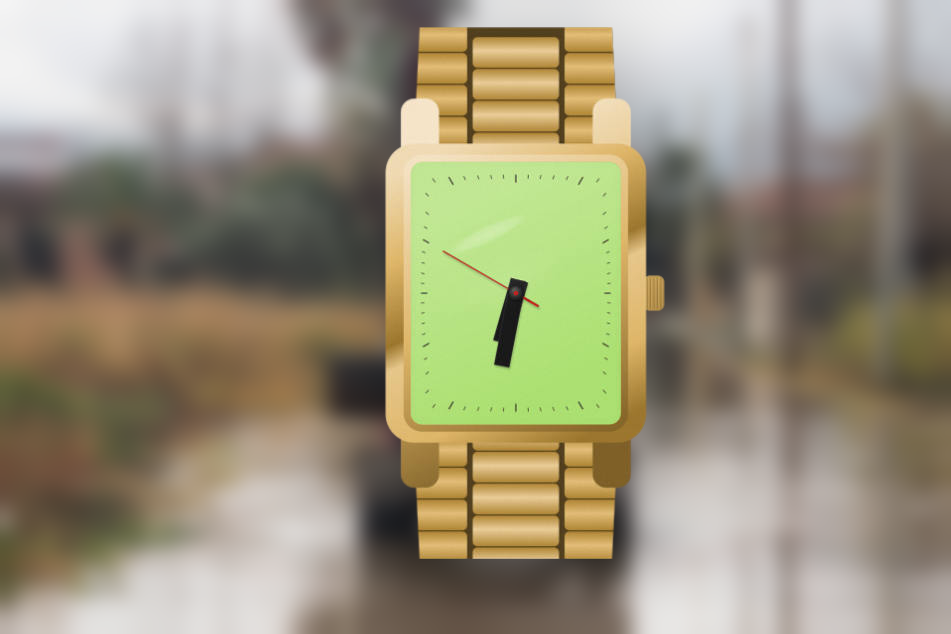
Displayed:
6:31:50
